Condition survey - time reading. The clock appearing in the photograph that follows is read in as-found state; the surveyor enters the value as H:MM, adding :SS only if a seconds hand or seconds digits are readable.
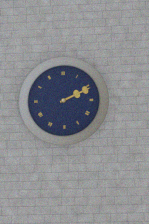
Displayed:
2:11
